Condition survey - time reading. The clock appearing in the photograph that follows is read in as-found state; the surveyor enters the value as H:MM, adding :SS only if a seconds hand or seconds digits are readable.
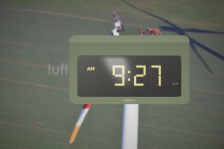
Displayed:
9:27
